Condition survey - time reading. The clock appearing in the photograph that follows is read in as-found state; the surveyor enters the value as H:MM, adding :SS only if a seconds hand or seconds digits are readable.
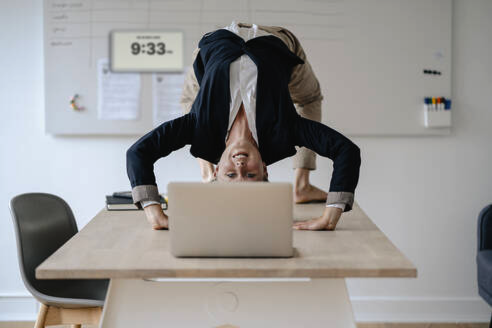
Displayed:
9:33
